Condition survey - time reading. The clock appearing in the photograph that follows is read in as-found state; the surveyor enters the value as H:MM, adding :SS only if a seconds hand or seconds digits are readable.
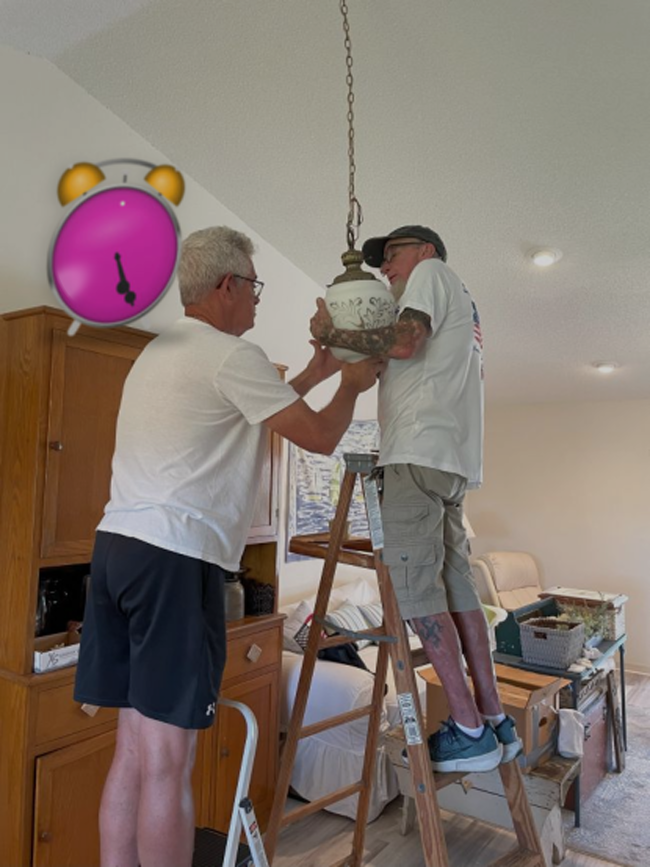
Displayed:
5:26
